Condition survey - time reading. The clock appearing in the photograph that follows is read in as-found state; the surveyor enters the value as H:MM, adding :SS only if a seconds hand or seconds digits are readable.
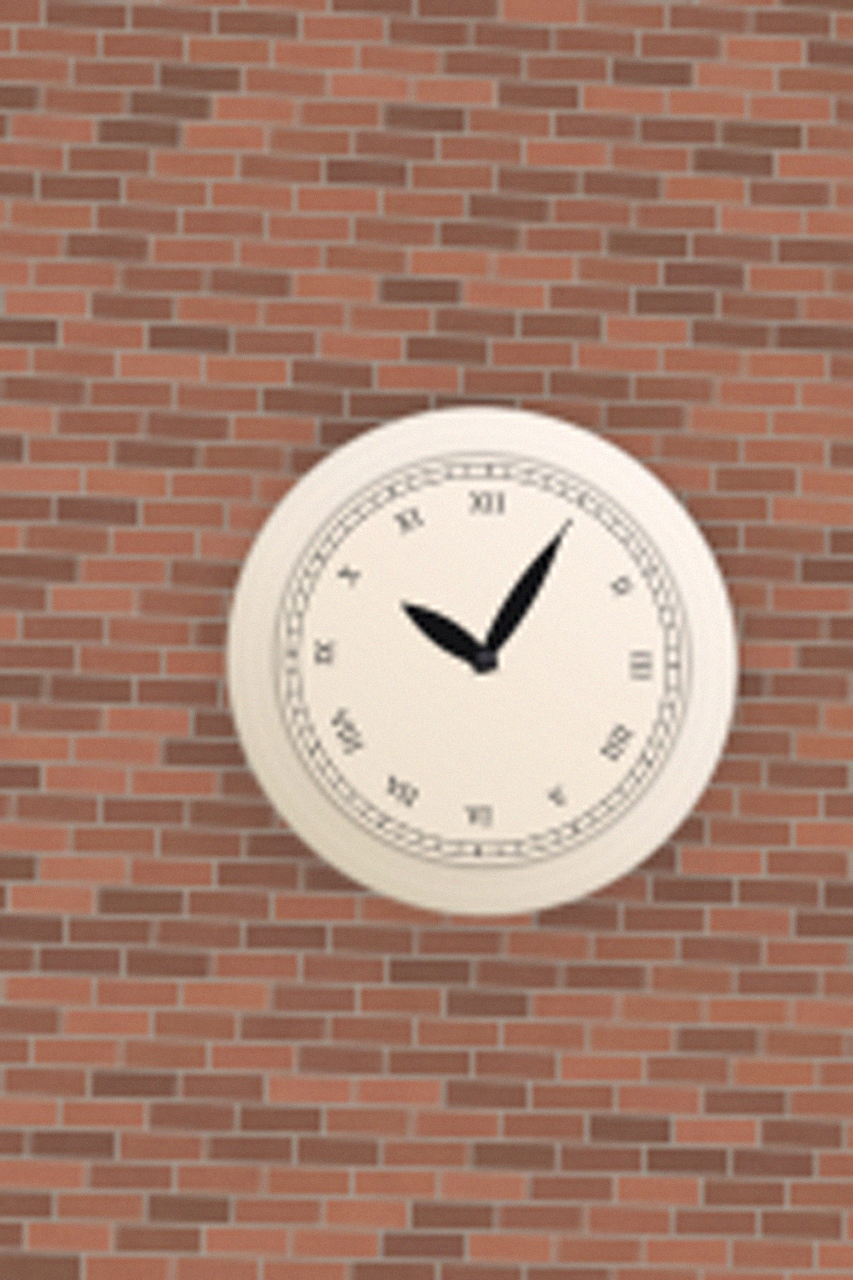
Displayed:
10:05
